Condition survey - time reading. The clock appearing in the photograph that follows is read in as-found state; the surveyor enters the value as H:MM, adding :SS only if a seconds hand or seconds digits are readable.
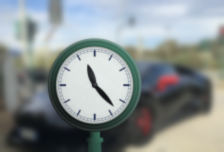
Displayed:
11:23
